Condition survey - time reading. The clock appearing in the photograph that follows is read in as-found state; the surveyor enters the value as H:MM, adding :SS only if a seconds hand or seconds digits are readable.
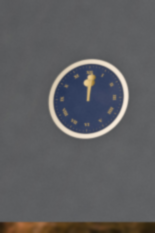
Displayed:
12:01
